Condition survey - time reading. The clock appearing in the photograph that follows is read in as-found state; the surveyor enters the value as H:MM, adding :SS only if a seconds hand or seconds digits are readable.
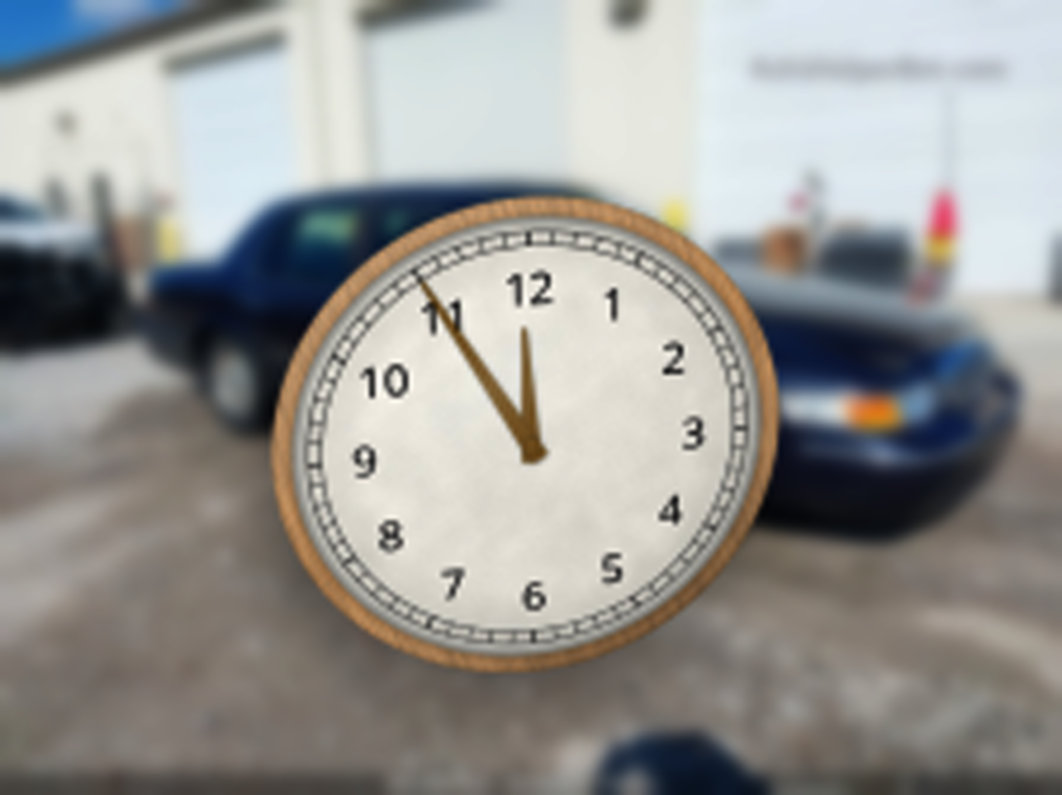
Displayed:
11:55
